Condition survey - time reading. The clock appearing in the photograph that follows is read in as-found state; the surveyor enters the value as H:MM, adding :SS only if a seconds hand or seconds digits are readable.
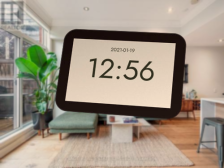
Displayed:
12:56
